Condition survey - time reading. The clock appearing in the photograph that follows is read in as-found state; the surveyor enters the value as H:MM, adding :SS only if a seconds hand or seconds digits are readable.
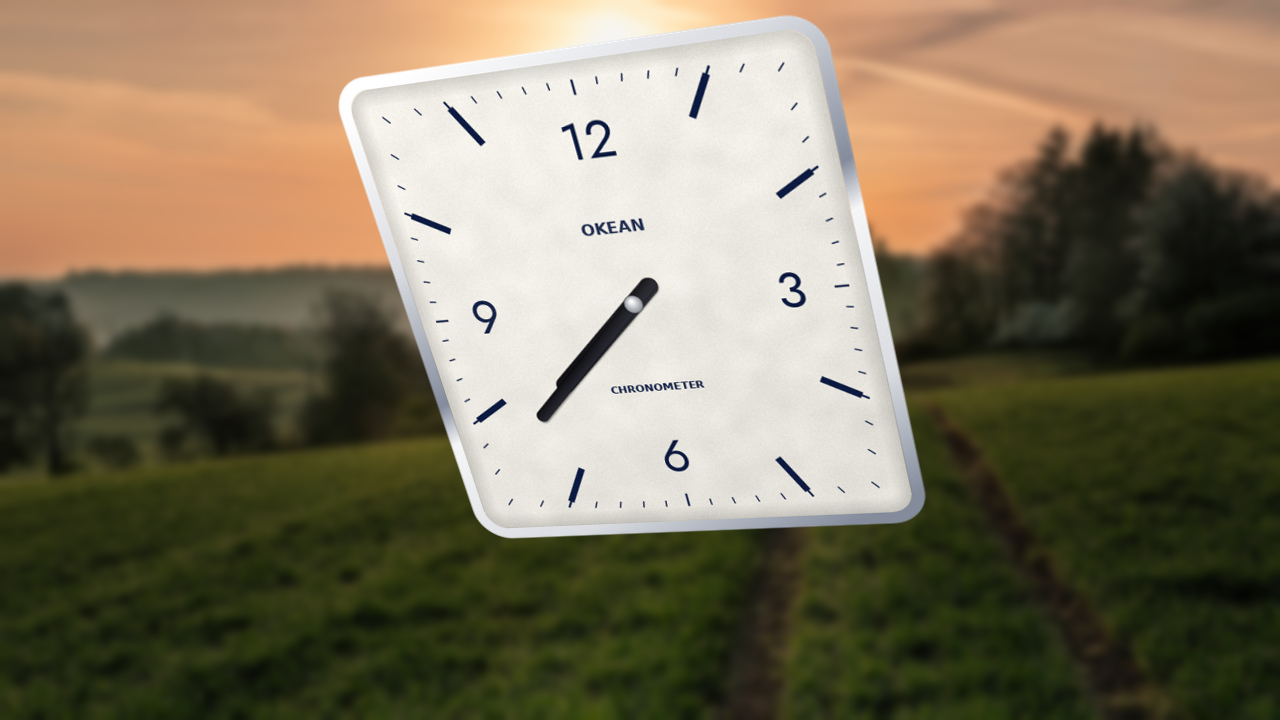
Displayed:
7:38
